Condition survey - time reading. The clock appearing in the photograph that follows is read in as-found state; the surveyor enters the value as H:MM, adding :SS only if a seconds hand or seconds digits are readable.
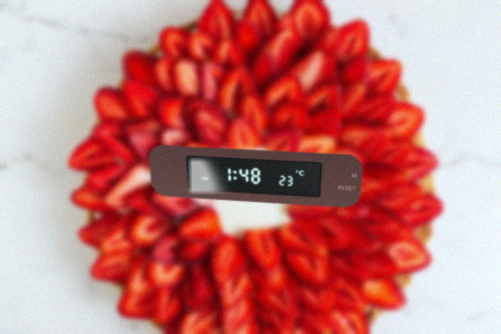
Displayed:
1:48
